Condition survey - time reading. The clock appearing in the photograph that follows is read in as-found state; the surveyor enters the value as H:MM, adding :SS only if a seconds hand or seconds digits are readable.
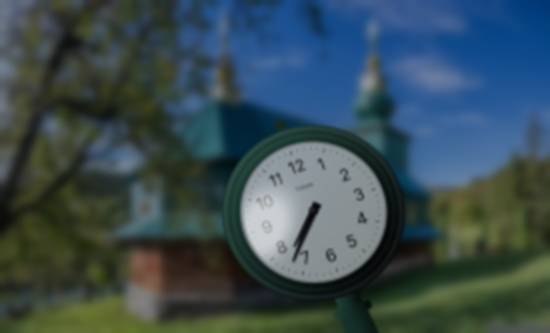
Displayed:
7:37
